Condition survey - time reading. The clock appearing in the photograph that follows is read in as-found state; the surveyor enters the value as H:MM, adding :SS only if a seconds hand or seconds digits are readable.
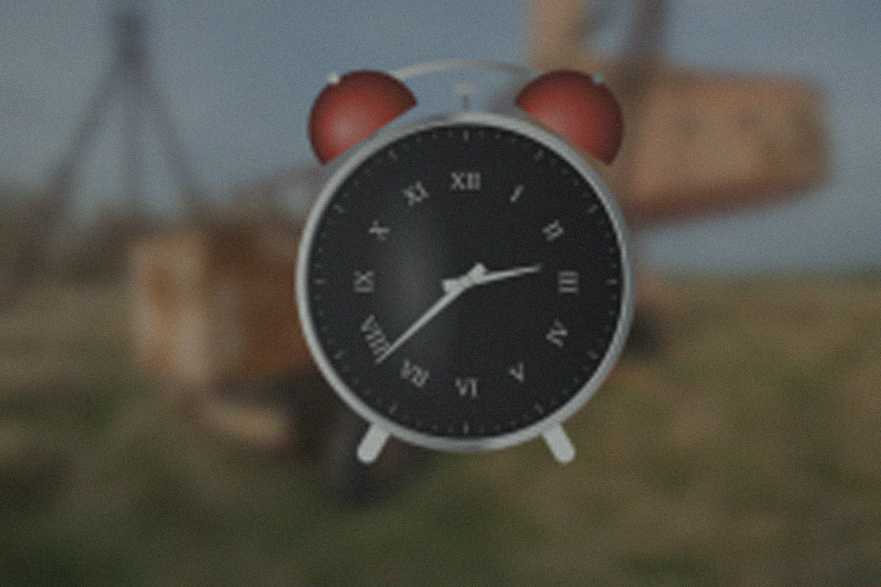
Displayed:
2:38
